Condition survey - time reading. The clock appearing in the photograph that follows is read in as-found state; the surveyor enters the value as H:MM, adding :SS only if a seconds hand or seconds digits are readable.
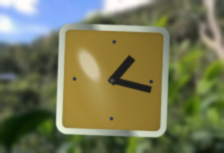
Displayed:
1:17
